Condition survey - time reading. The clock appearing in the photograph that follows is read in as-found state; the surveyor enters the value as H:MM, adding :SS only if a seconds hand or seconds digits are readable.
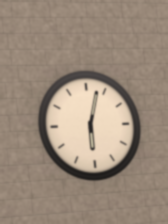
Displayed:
6:03
